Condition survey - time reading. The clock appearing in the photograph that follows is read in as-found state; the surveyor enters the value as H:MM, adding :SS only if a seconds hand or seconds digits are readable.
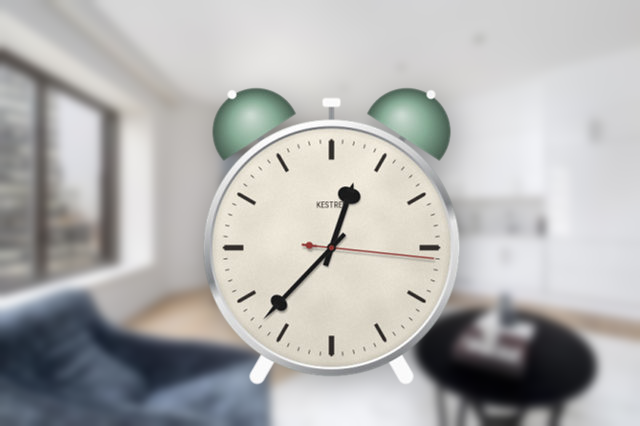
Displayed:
12:37:16
